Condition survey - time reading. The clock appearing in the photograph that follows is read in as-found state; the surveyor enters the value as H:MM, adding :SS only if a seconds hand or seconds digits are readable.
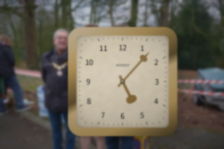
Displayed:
5:07
